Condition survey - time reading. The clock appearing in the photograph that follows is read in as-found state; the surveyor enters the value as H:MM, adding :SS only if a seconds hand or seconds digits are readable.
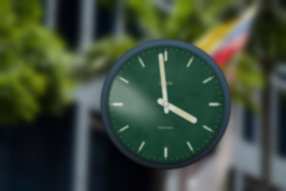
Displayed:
3:59
